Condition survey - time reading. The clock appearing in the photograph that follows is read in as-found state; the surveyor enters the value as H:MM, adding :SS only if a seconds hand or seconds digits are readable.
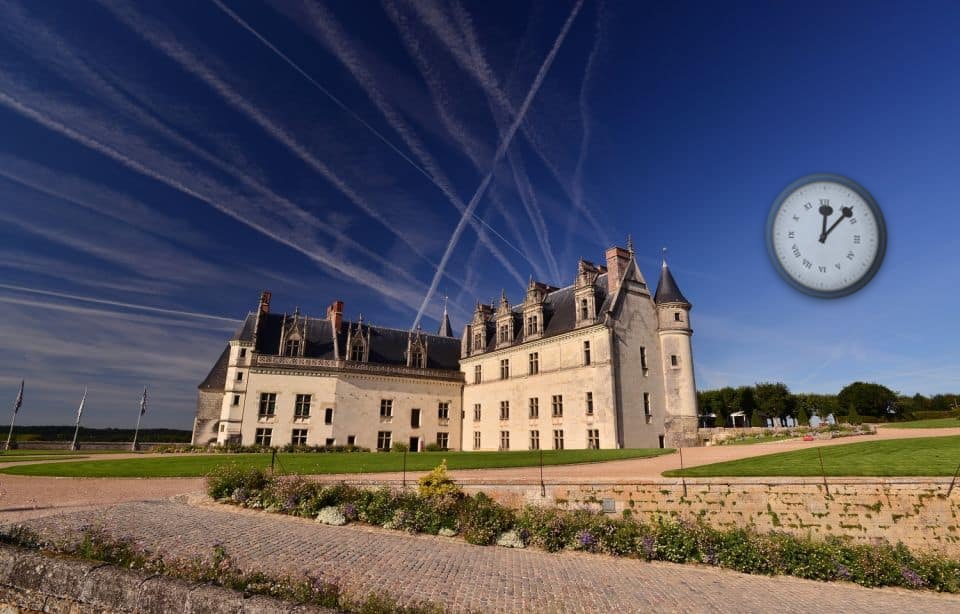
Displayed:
12:07
